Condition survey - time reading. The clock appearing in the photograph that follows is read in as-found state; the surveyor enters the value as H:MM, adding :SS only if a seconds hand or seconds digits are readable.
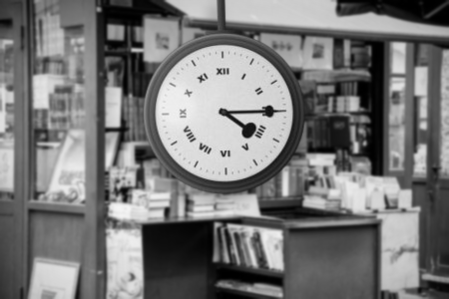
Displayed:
4:15
